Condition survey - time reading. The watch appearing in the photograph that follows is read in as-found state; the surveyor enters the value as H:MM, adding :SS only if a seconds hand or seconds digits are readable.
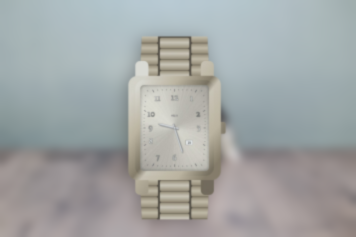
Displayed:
9:27
